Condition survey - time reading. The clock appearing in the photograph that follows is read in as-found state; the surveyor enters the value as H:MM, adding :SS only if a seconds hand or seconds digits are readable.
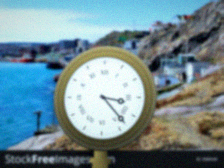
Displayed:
3:23
